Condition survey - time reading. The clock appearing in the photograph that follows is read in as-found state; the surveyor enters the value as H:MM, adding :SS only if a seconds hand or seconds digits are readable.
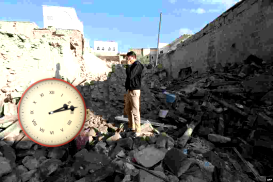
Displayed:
2:13
